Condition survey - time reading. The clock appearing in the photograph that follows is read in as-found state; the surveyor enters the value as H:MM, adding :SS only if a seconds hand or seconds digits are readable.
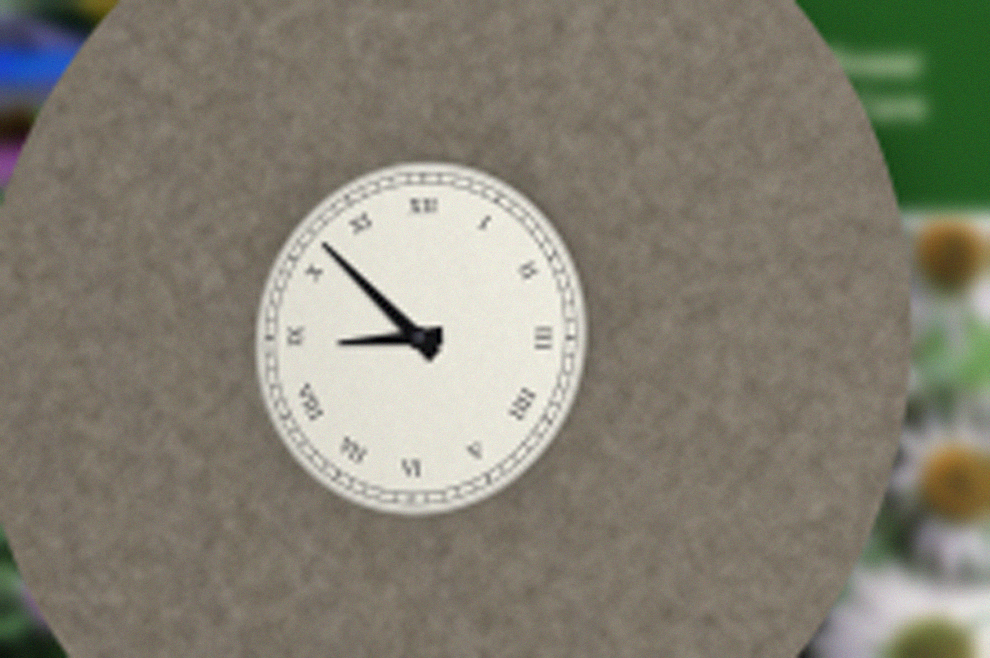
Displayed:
8:52
